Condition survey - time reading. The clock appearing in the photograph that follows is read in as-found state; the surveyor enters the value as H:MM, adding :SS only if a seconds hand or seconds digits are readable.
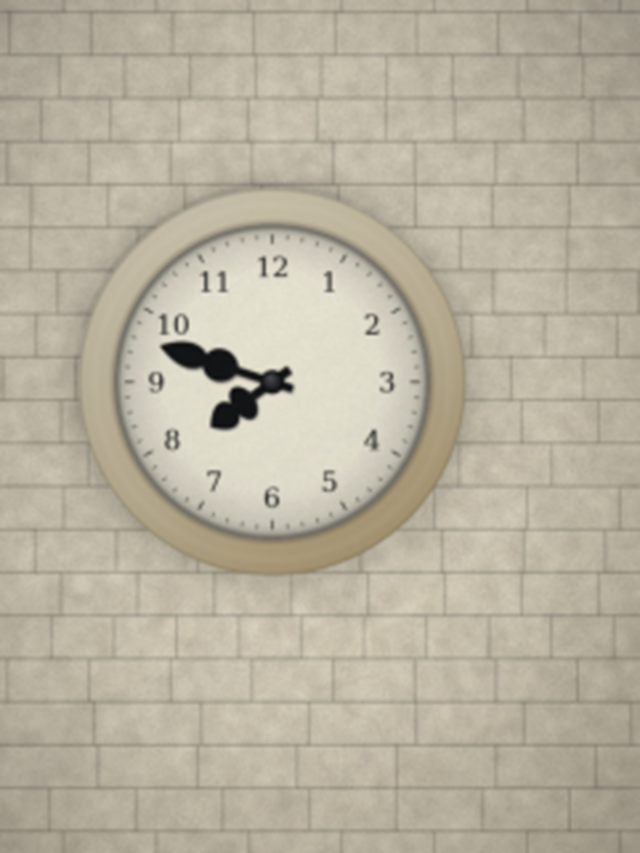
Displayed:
7:48
